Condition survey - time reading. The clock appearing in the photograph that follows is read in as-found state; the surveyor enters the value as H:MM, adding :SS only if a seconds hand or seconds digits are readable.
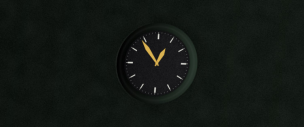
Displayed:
12:54
